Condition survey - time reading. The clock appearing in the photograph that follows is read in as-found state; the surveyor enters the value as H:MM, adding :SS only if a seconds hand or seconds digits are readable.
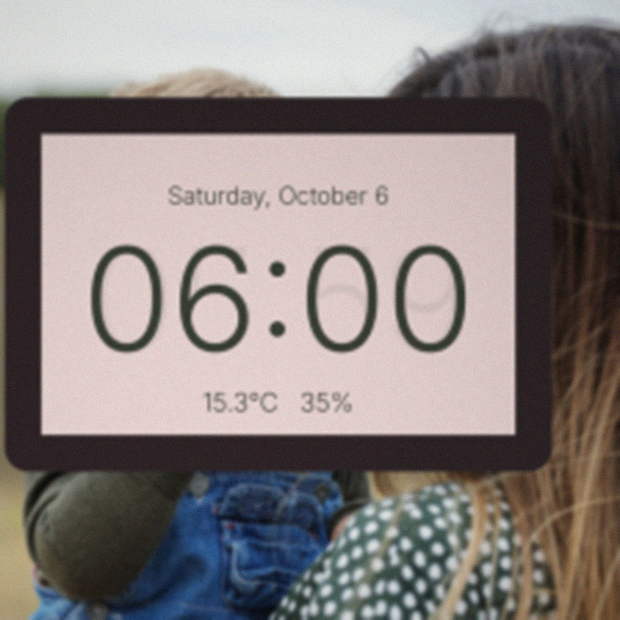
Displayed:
6:00
